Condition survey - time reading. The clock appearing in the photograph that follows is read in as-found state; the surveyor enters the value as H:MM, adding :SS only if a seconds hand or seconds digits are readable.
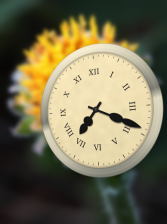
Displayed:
7:19
